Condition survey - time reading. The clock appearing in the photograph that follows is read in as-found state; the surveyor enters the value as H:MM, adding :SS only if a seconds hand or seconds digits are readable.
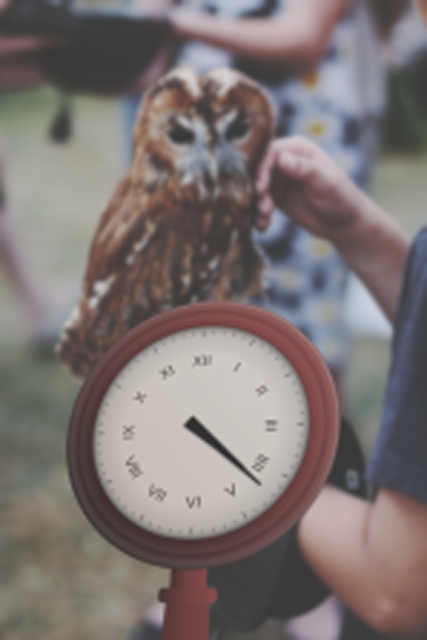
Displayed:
4:22
